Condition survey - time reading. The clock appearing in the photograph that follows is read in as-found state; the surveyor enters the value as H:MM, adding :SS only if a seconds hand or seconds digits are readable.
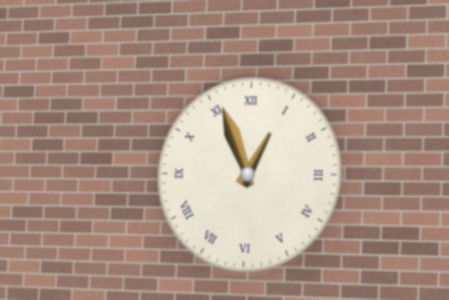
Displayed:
12:56
